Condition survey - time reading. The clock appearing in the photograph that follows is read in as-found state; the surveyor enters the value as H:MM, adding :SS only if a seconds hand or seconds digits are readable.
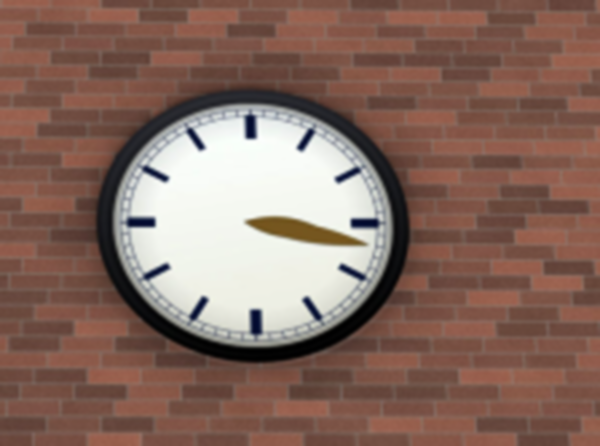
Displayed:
3:17
